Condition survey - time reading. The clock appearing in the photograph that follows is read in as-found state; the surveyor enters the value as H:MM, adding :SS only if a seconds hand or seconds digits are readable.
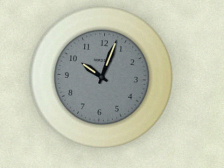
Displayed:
10:03
